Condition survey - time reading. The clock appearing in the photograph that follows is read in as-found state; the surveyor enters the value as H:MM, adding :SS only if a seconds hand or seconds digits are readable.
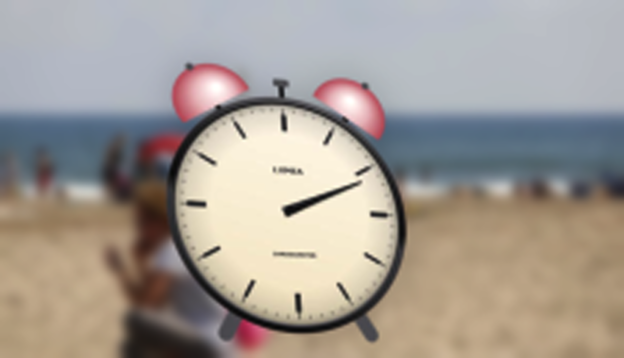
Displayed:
2:11
